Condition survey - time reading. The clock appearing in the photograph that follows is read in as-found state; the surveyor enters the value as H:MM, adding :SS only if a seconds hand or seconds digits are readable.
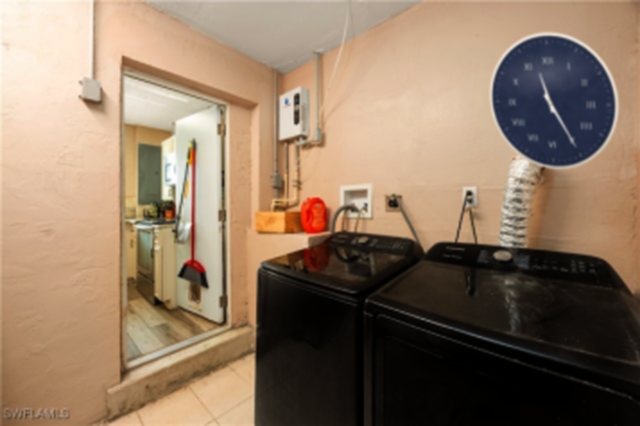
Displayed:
11:25
